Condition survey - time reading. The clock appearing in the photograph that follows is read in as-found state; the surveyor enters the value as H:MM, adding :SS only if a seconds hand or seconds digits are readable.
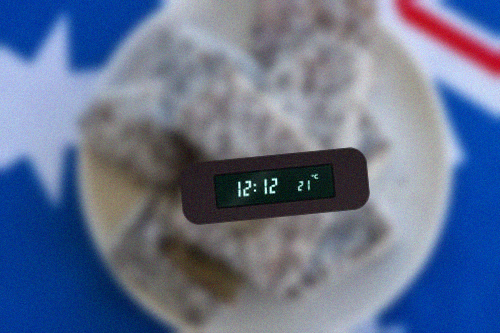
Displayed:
12:12
